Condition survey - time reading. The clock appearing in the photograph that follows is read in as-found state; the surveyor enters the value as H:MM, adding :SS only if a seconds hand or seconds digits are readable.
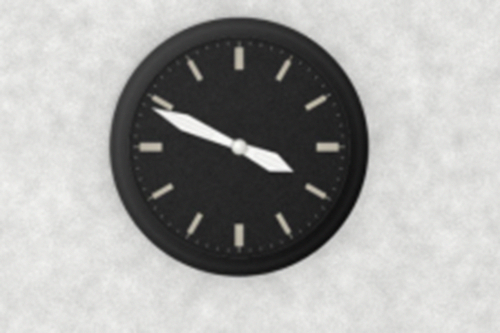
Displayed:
3:49
